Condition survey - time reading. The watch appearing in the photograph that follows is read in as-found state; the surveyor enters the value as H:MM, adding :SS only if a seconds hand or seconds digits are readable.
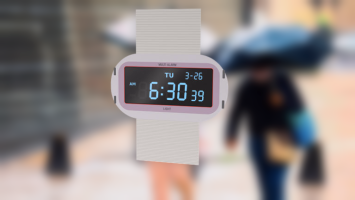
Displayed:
6:30:39
